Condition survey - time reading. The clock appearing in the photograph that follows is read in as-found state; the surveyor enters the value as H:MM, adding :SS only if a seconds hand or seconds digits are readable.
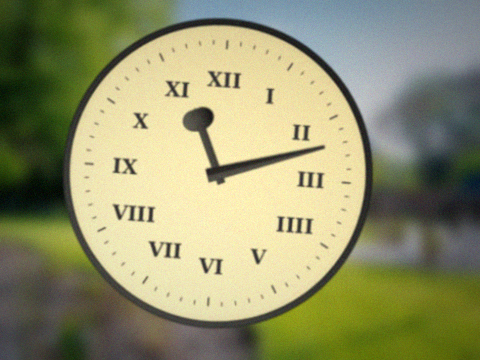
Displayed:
11:12
